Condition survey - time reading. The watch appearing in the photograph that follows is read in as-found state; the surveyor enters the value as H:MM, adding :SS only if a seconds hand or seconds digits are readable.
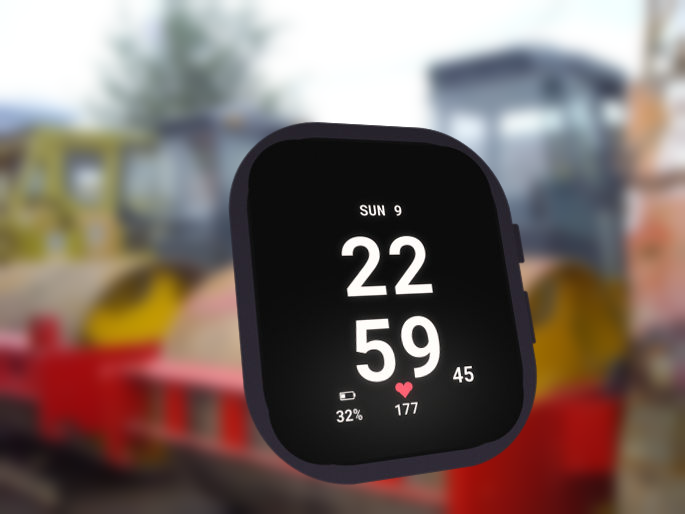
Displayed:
22:59:45
